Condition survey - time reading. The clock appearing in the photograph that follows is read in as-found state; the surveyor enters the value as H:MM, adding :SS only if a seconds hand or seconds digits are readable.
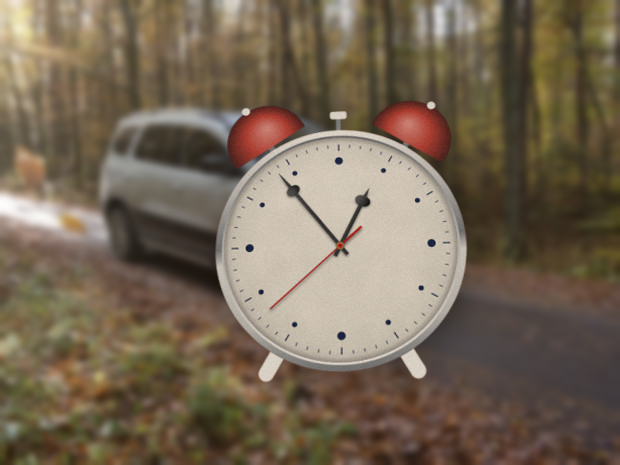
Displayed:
12:53:38
